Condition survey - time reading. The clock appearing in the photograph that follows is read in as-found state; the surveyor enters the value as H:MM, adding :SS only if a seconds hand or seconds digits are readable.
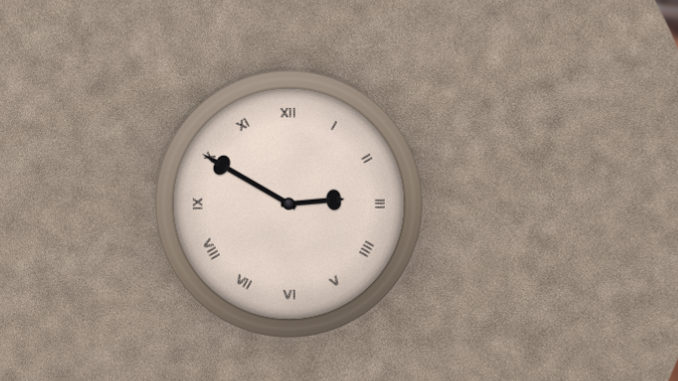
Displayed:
2:50
